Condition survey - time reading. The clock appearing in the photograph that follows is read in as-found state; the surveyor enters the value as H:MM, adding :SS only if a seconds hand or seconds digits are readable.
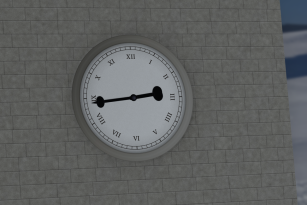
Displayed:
2:44
